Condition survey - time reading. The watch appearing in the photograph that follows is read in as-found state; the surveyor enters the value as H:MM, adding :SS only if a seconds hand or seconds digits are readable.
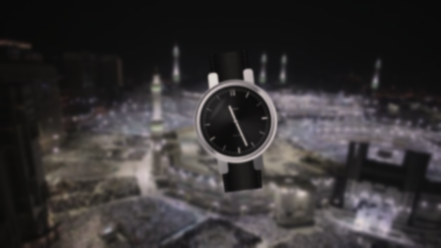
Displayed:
11:27
